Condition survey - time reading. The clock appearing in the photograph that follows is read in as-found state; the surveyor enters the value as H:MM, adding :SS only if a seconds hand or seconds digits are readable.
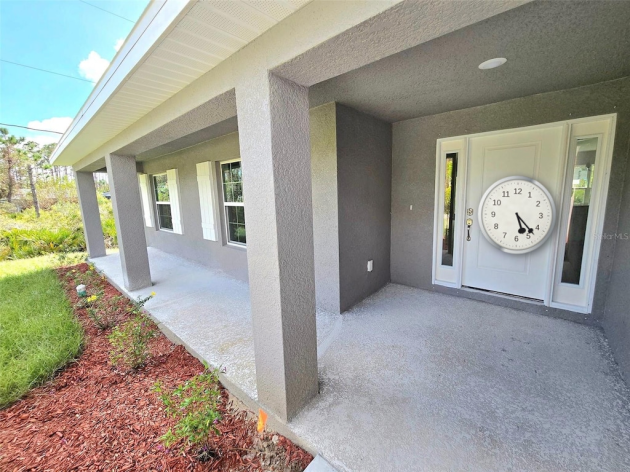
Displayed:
5:23
